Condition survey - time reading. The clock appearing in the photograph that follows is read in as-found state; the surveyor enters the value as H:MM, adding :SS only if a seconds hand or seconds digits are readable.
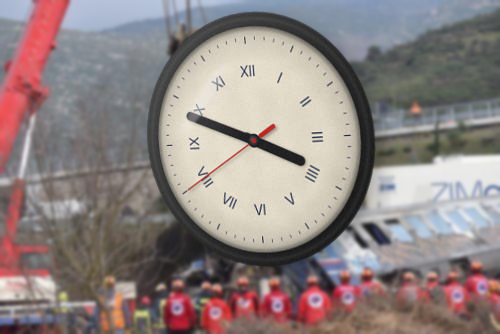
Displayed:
3:48:40
